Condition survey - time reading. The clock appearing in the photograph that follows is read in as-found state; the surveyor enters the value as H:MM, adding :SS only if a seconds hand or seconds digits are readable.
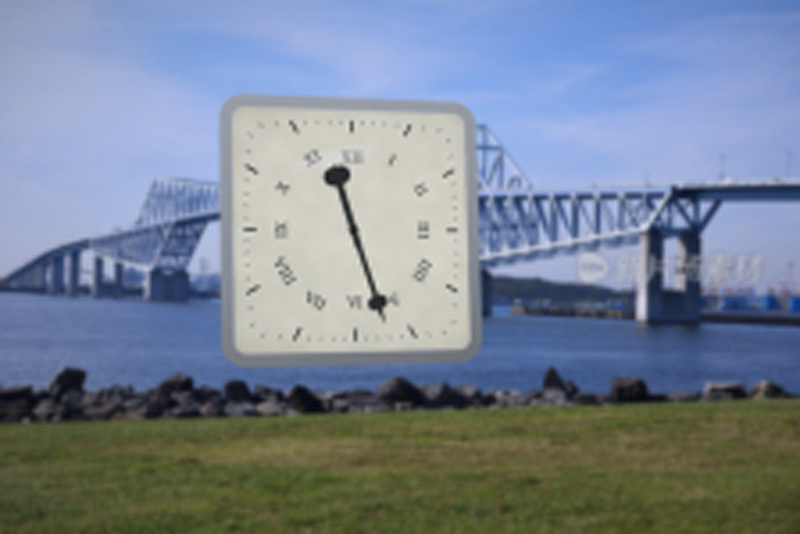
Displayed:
11:27
